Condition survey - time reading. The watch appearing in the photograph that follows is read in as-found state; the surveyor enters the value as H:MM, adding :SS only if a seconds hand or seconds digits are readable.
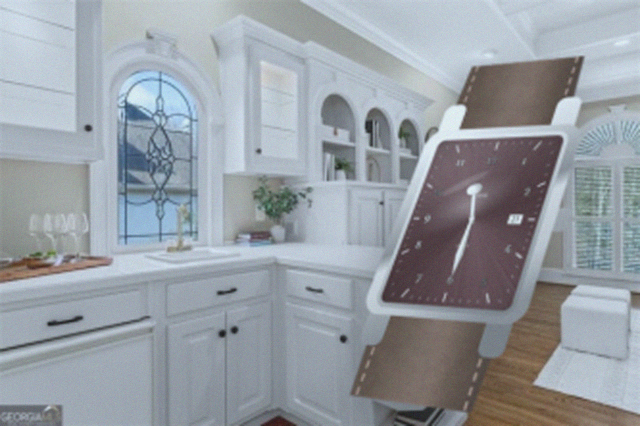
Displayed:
11:30
